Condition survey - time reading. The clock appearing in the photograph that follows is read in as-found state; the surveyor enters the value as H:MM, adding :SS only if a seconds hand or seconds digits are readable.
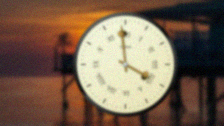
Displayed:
3:59
